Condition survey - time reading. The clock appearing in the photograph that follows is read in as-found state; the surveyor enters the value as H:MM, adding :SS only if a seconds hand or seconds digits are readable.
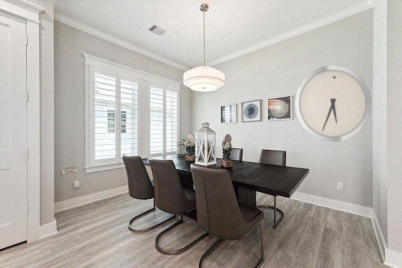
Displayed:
5:33
